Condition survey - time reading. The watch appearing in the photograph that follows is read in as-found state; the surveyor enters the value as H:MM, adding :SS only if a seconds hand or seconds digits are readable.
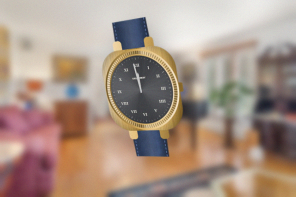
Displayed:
11:59
